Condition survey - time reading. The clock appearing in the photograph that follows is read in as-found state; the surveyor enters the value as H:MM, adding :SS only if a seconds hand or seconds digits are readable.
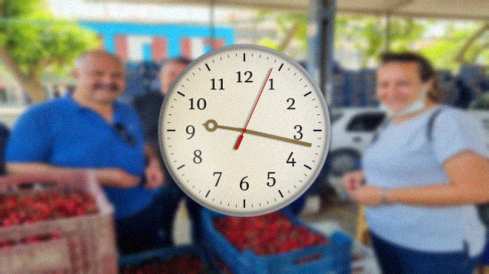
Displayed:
9:17:04
